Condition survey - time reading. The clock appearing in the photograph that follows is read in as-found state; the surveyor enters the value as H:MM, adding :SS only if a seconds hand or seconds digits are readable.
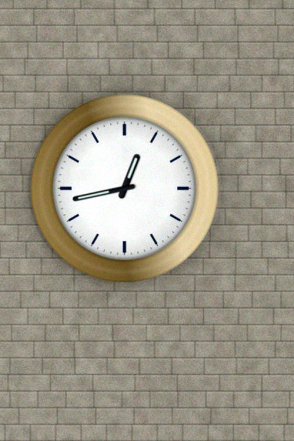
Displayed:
12:43
